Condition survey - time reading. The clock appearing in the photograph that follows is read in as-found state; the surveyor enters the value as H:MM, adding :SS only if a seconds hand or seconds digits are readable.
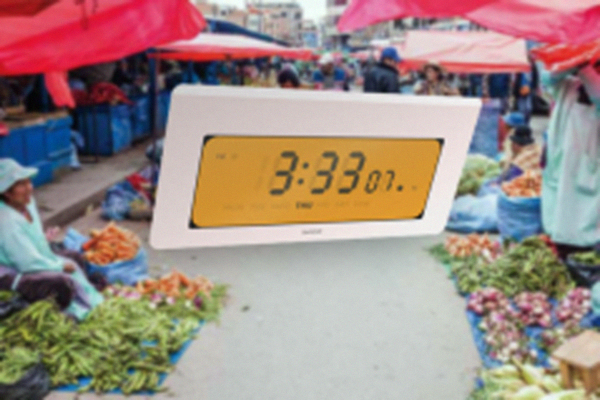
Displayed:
3:33:07
